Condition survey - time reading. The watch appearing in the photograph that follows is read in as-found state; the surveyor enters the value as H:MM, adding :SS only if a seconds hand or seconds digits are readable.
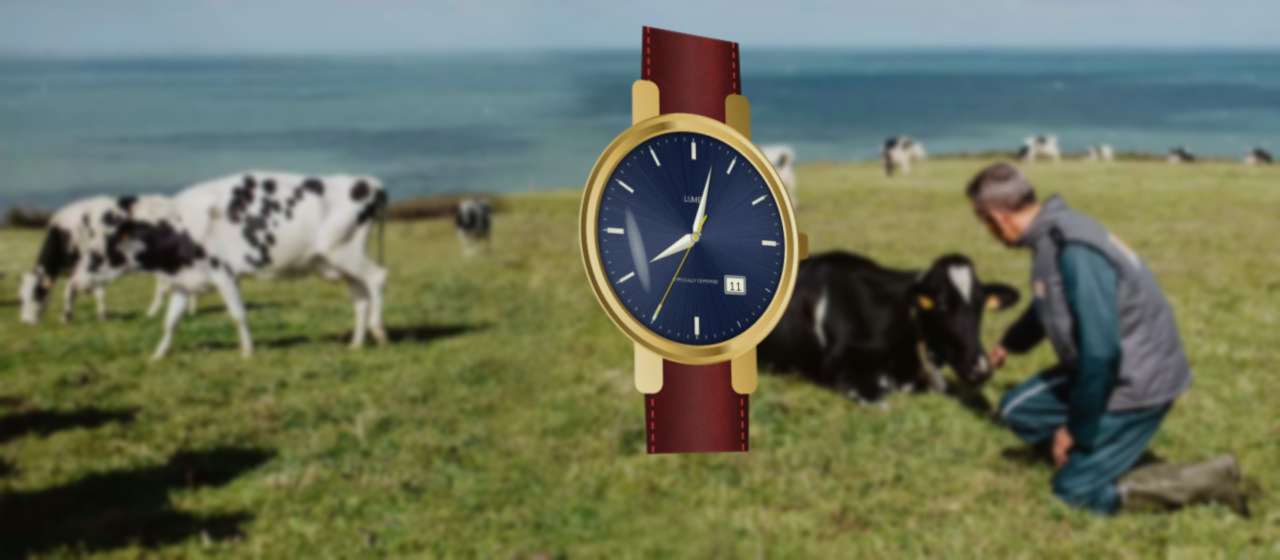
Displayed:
8:02:35
